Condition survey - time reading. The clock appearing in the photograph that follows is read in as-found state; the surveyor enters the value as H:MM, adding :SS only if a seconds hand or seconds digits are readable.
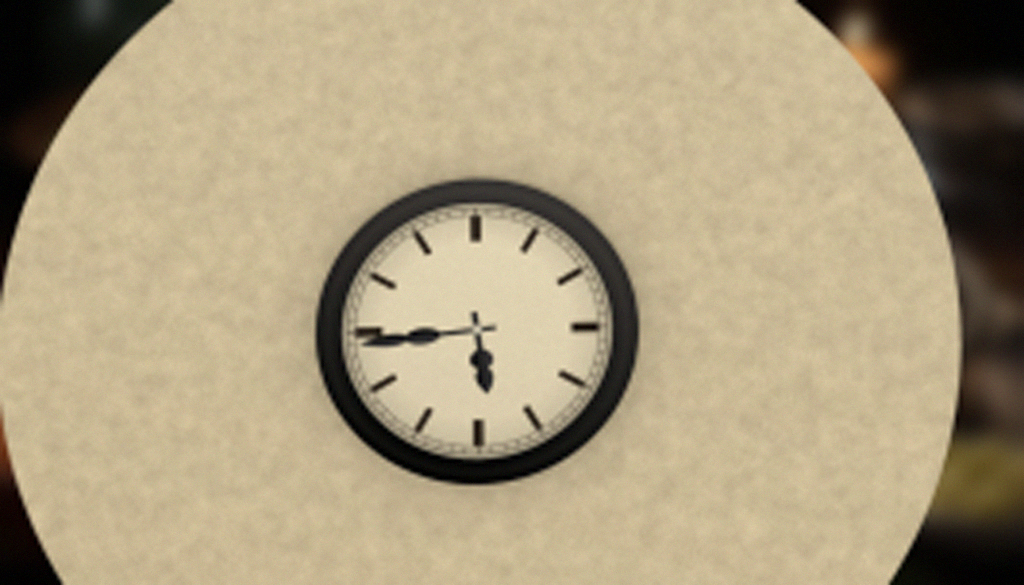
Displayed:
5:44
